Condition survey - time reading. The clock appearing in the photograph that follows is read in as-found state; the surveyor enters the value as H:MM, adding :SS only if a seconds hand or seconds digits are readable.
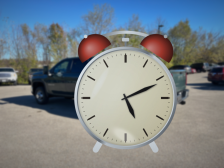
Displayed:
5:11
